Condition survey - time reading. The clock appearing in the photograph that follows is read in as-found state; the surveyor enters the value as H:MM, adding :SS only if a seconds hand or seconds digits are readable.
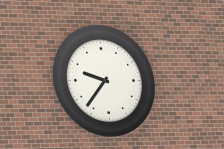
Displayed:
9:37
